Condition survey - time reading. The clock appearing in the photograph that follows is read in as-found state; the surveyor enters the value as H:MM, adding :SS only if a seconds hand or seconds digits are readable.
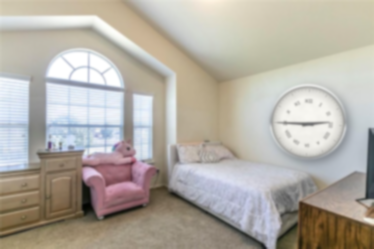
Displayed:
2:45
